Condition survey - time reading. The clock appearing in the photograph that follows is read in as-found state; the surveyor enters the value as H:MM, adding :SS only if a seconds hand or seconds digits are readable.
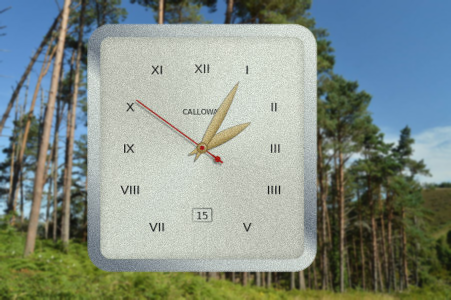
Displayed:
2:04:51
